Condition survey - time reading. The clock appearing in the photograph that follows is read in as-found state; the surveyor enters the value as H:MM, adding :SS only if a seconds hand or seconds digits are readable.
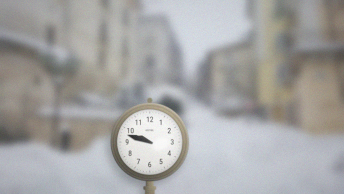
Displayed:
9:48
